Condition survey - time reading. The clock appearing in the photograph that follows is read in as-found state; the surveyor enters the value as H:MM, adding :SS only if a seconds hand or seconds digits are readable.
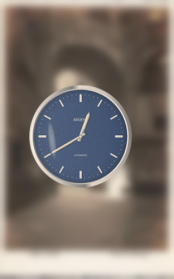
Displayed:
12:40
